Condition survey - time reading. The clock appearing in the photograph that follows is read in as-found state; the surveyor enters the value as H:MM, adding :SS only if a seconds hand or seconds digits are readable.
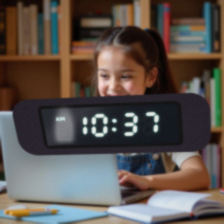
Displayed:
10:37
